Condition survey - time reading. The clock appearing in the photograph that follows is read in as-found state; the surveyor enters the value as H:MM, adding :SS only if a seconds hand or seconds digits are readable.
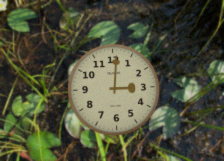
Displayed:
3:01
